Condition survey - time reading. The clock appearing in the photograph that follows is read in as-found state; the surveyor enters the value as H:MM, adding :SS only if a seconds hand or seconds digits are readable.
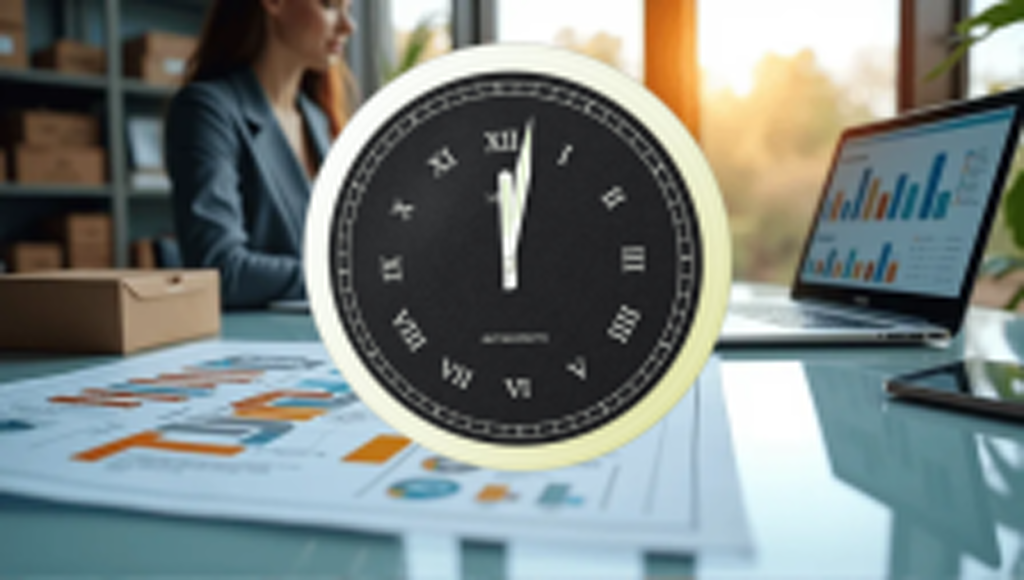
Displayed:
12:02
